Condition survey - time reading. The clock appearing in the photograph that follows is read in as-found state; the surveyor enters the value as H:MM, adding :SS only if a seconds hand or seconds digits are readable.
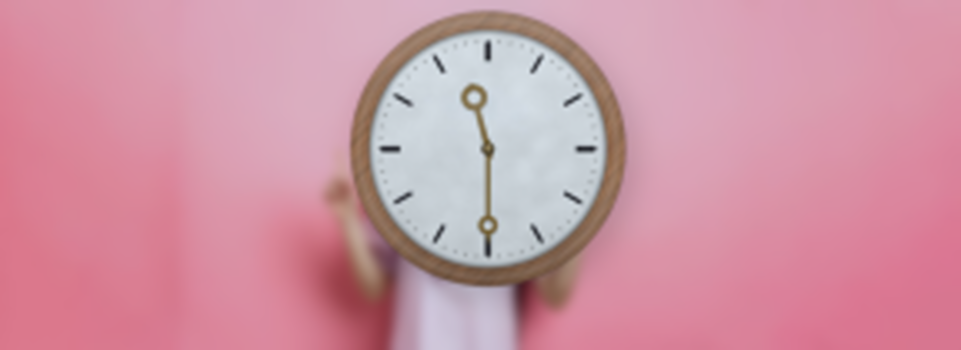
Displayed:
11:30
